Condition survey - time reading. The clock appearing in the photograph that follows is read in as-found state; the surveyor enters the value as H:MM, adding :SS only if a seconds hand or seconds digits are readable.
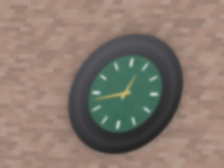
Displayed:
12:43
